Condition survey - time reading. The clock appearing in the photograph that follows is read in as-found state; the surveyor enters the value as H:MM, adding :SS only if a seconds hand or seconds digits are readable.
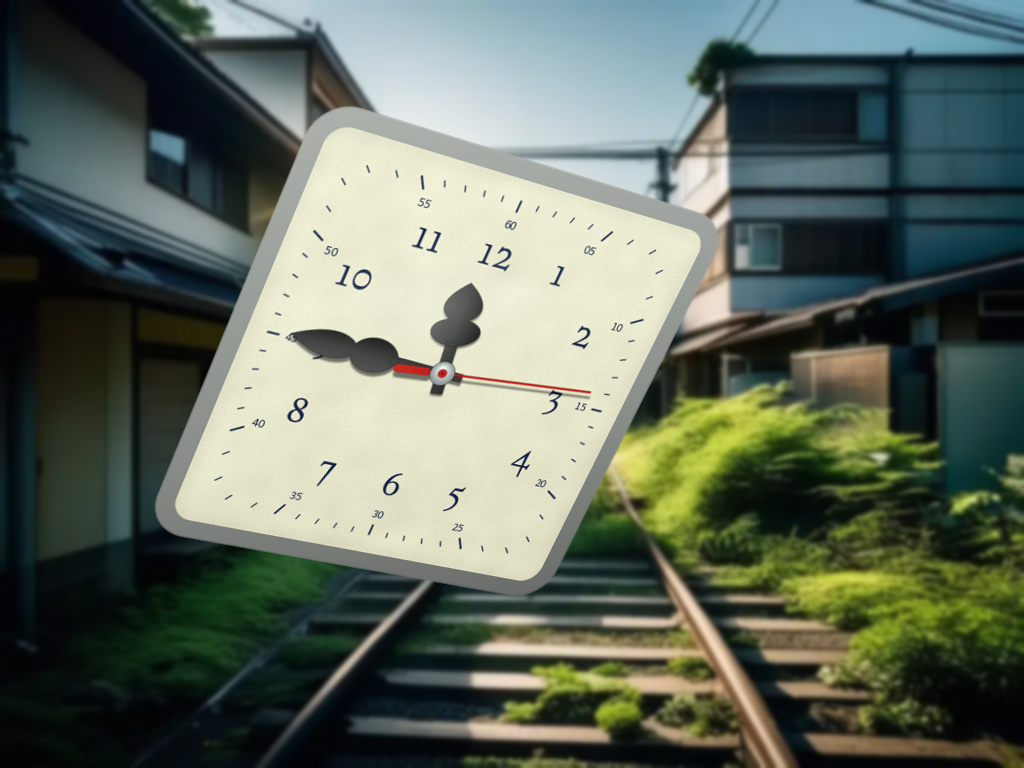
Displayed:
11:45:14
